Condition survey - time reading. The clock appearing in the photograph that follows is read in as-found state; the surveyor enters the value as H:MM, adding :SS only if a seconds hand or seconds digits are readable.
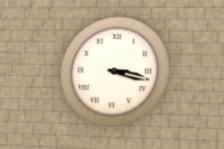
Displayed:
3:17
